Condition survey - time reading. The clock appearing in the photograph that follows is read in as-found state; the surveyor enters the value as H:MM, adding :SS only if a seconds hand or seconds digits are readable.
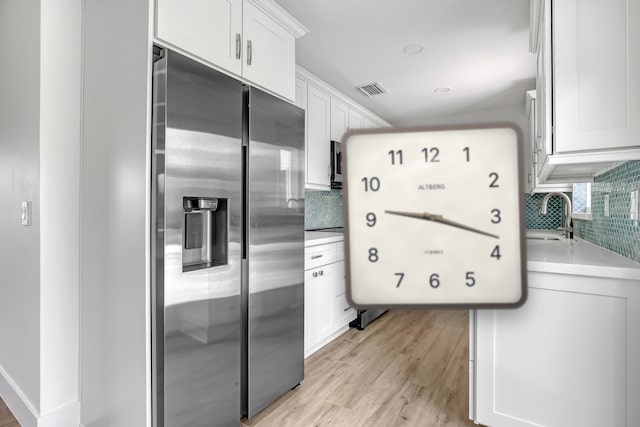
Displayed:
9:18
